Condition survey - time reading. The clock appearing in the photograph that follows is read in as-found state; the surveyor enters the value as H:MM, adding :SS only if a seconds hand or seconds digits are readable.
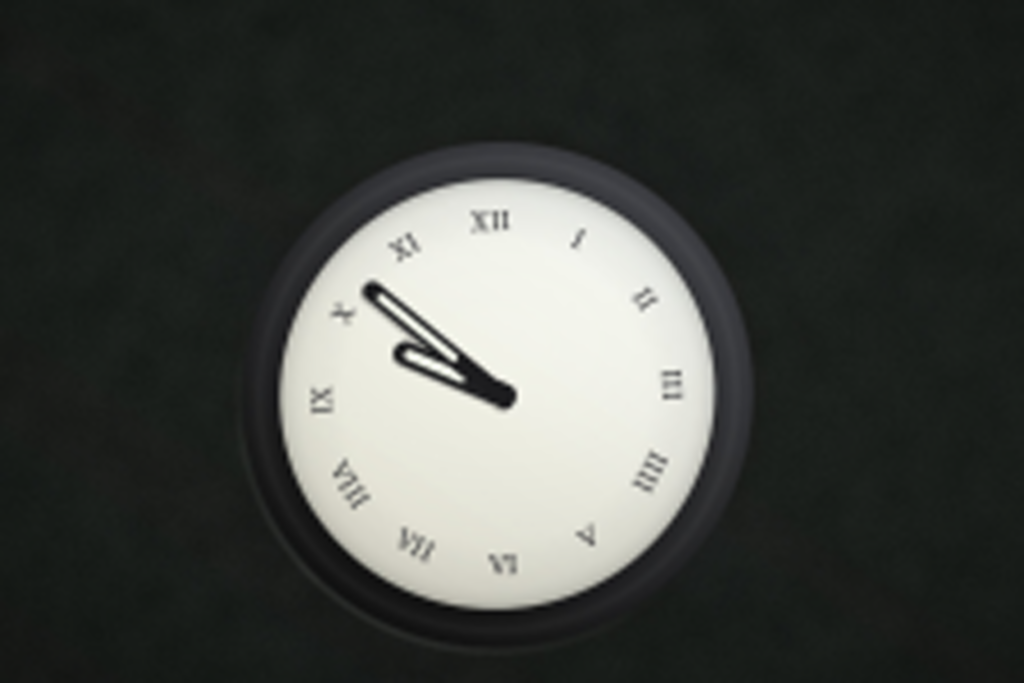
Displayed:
9:52
